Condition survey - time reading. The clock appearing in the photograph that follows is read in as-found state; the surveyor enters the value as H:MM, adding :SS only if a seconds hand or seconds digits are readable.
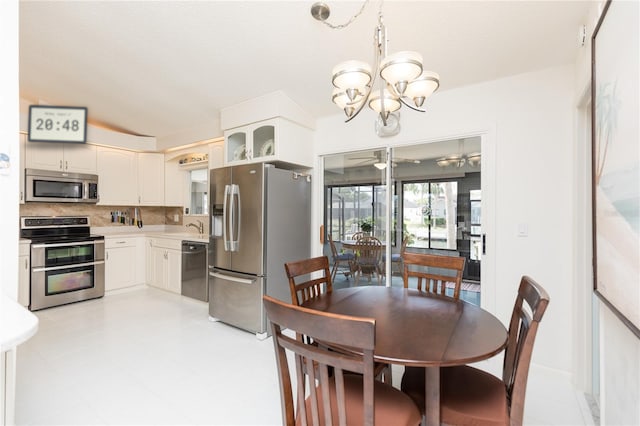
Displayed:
20:48
